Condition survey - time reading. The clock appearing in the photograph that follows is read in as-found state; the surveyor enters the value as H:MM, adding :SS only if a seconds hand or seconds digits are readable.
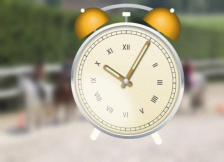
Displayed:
10:05
